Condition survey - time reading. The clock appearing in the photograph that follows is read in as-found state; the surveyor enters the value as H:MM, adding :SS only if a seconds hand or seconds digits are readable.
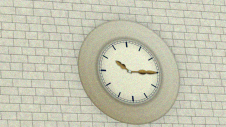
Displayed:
10:15
